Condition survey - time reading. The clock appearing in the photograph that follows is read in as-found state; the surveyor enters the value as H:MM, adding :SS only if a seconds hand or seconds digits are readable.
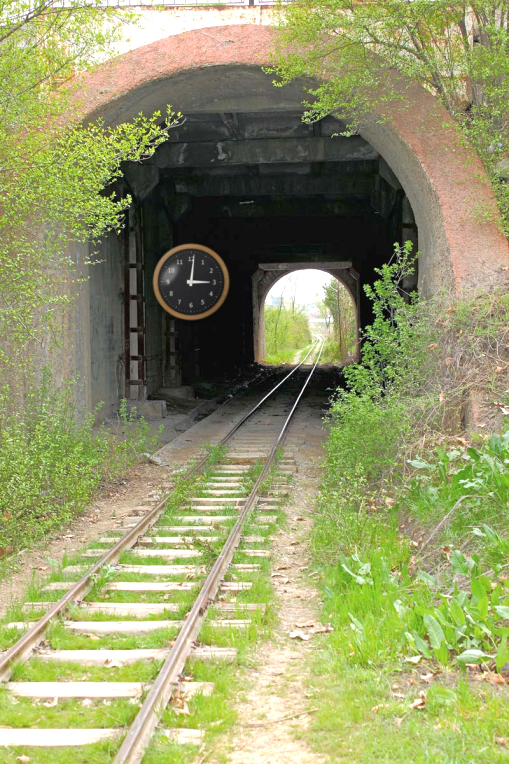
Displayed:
3:01
